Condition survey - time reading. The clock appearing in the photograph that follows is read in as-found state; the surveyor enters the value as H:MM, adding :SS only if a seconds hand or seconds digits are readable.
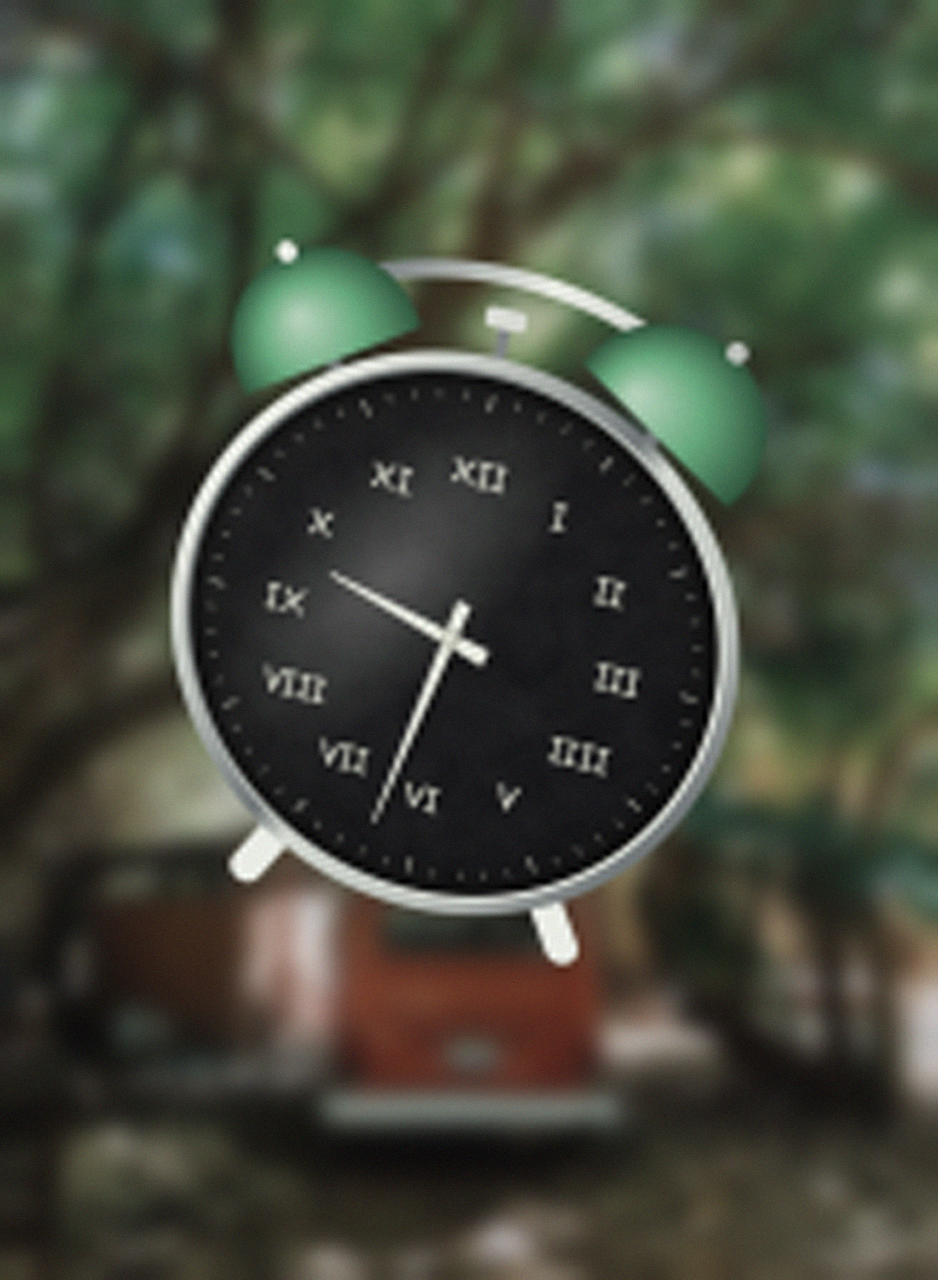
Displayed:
9:32
